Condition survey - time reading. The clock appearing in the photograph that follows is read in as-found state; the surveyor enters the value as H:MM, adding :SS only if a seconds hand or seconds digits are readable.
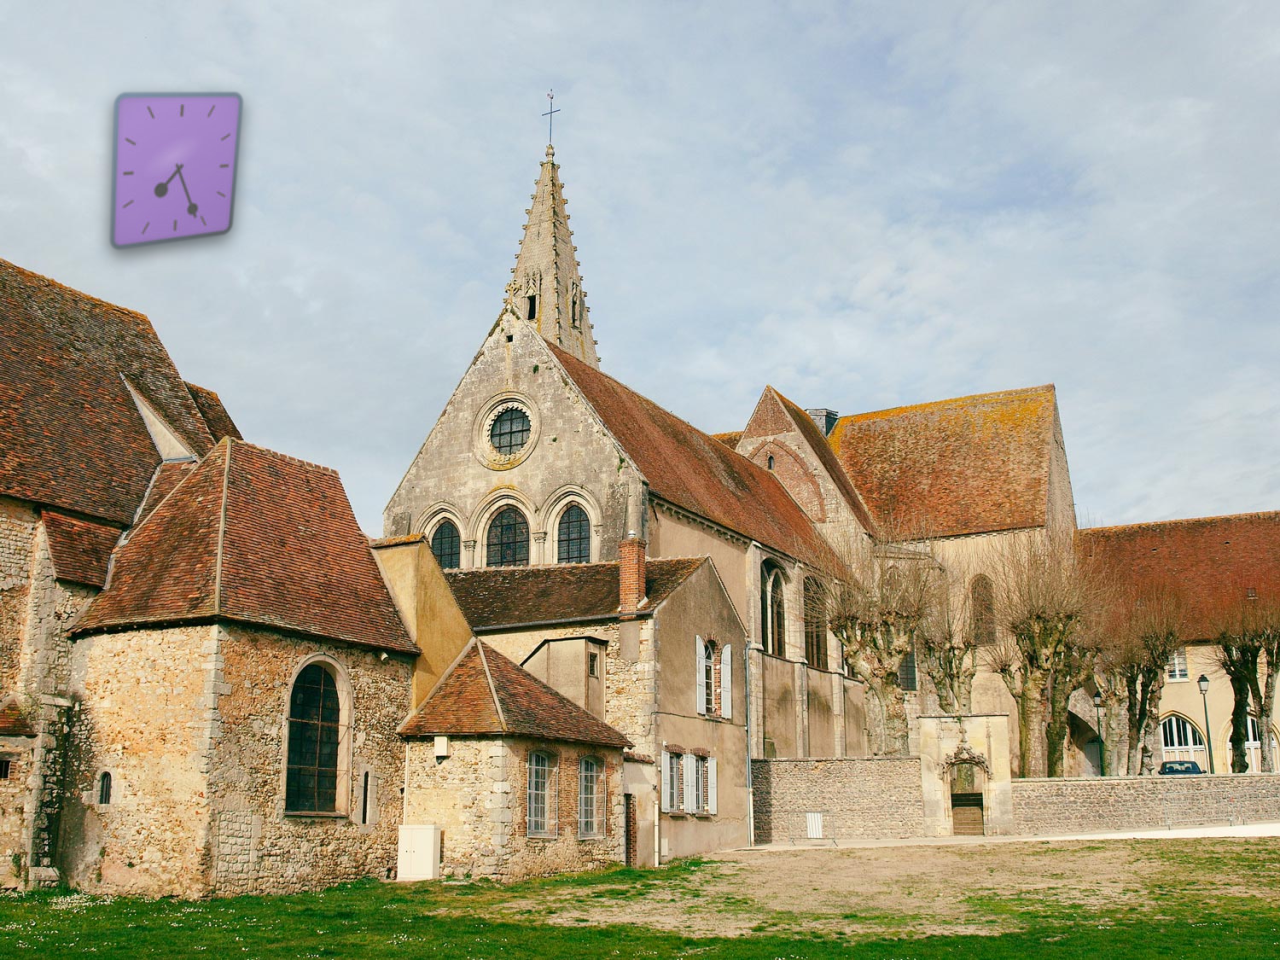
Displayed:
7:26
